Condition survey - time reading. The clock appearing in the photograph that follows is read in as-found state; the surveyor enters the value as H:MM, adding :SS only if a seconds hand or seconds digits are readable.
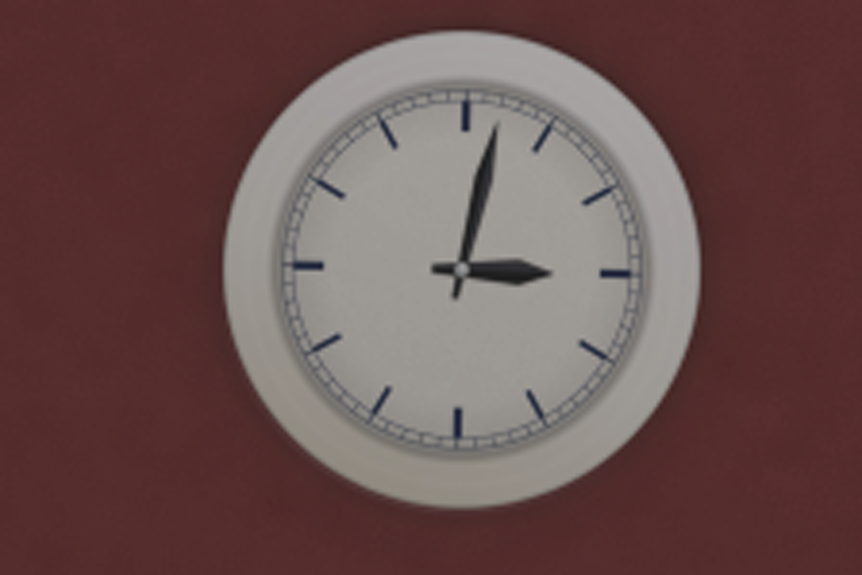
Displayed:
3:02
